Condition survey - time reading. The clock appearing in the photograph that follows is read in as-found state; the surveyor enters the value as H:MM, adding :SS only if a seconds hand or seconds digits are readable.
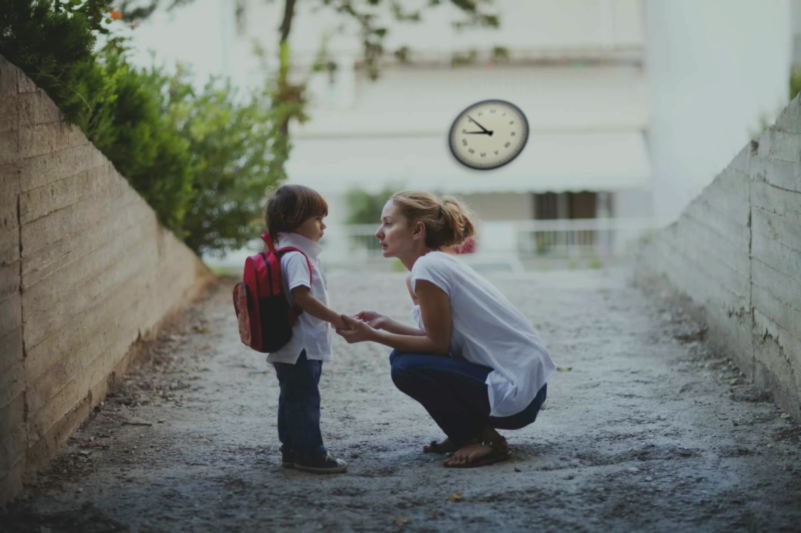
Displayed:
8:51
